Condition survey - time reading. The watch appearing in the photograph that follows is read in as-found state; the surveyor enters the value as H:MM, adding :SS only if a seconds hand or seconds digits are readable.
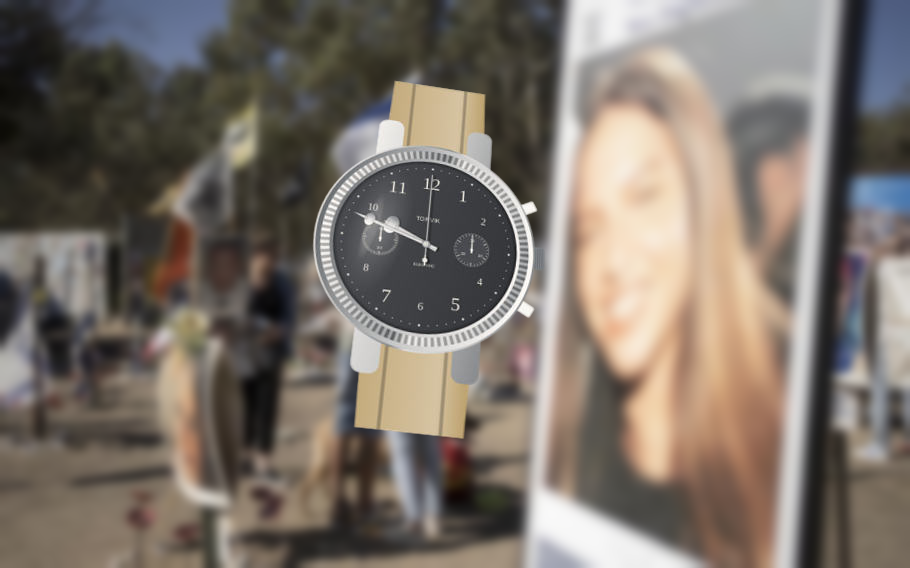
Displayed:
9:48
